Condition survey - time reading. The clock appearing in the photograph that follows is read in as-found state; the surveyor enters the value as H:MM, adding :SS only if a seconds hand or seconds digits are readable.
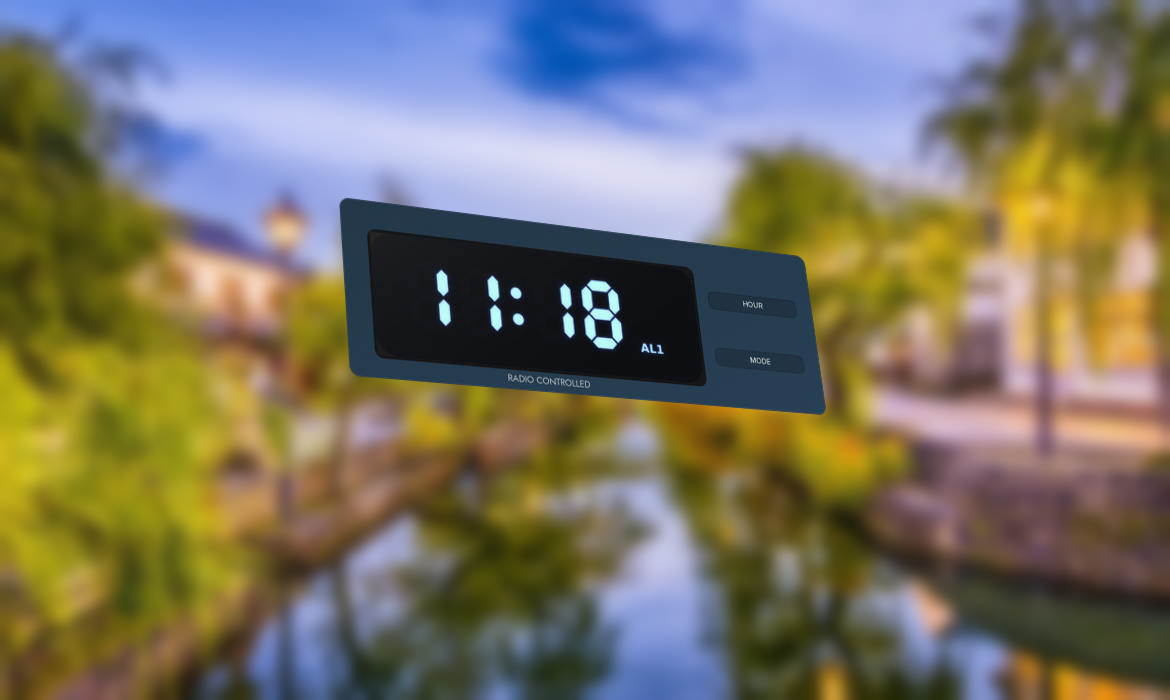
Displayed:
11:18
